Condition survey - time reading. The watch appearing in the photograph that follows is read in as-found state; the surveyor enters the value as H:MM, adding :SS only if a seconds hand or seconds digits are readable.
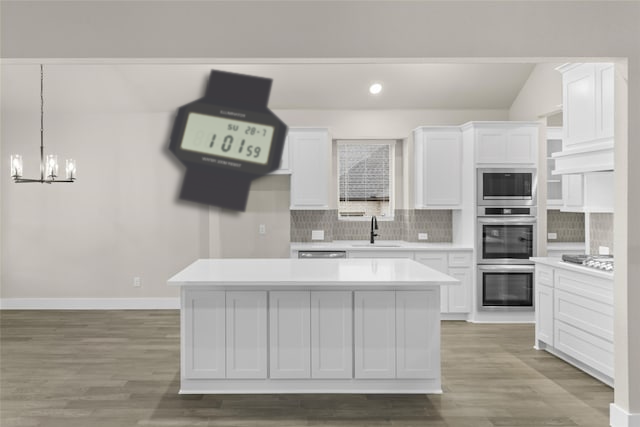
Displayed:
1:01:59
